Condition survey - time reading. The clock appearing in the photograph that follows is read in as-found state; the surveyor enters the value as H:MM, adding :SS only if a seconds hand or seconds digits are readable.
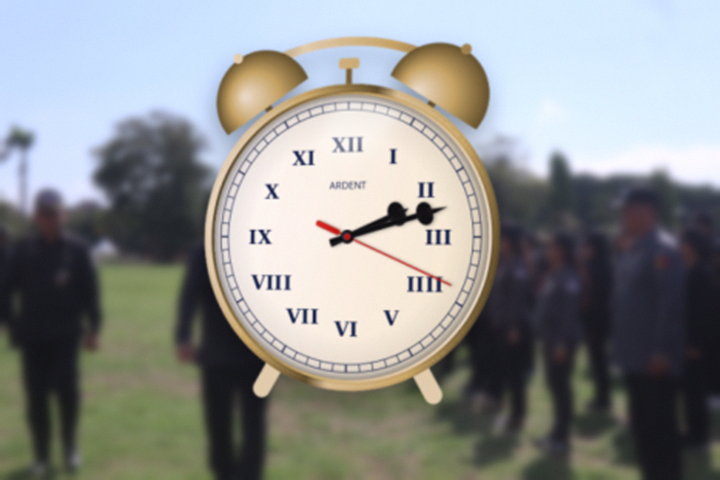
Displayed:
2:12:19
